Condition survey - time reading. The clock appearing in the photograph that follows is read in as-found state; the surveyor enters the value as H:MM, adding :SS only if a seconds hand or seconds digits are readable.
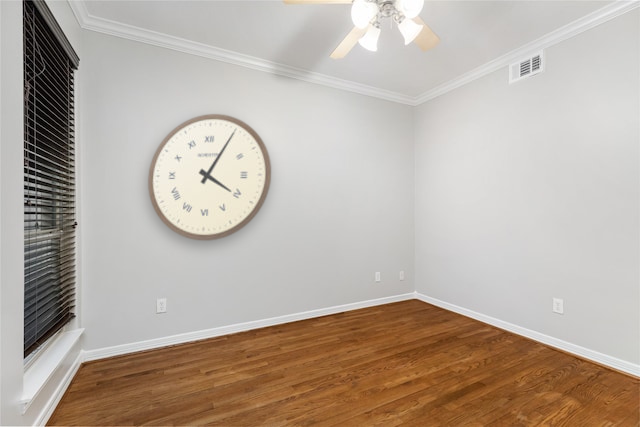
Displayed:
4:05
